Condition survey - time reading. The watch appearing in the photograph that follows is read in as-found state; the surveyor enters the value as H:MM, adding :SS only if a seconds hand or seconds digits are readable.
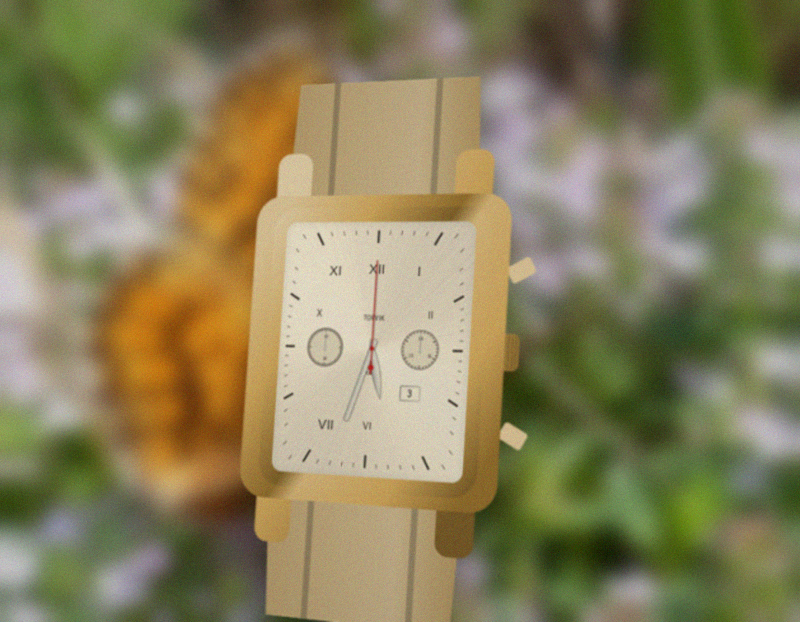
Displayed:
5:33
